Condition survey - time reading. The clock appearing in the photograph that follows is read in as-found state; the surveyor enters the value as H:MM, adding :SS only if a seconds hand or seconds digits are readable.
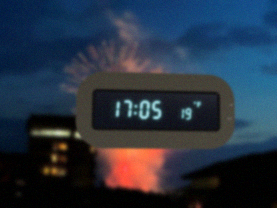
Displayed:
17:05
